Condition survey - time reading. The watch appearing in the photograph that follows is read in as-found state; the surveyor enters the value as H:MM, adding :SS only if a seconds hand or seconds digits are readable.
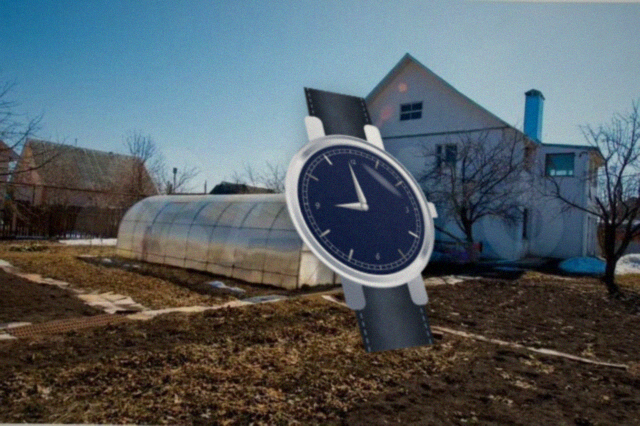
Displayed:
8:59
